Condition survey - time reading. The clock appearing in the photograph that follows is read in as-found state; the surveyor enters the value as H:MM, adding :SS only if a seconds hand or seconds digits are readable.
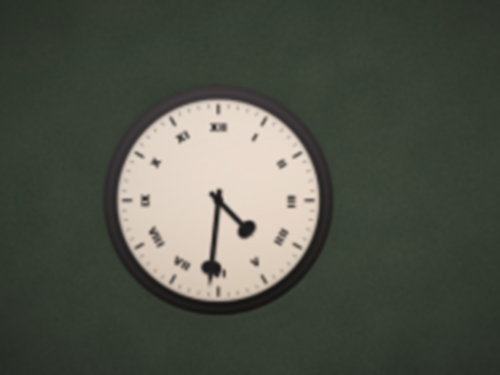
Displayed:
4:31
